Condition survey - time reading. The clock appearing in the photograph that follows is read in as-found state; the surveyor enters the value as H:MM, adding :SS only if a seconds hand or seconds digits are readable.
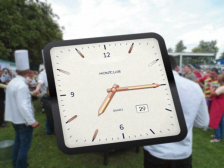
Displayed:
7:15
